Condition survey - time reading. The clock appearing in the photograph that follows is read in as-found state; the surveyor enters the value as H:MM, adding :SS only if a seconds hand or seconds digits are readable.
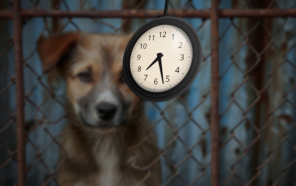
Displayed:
7:27
